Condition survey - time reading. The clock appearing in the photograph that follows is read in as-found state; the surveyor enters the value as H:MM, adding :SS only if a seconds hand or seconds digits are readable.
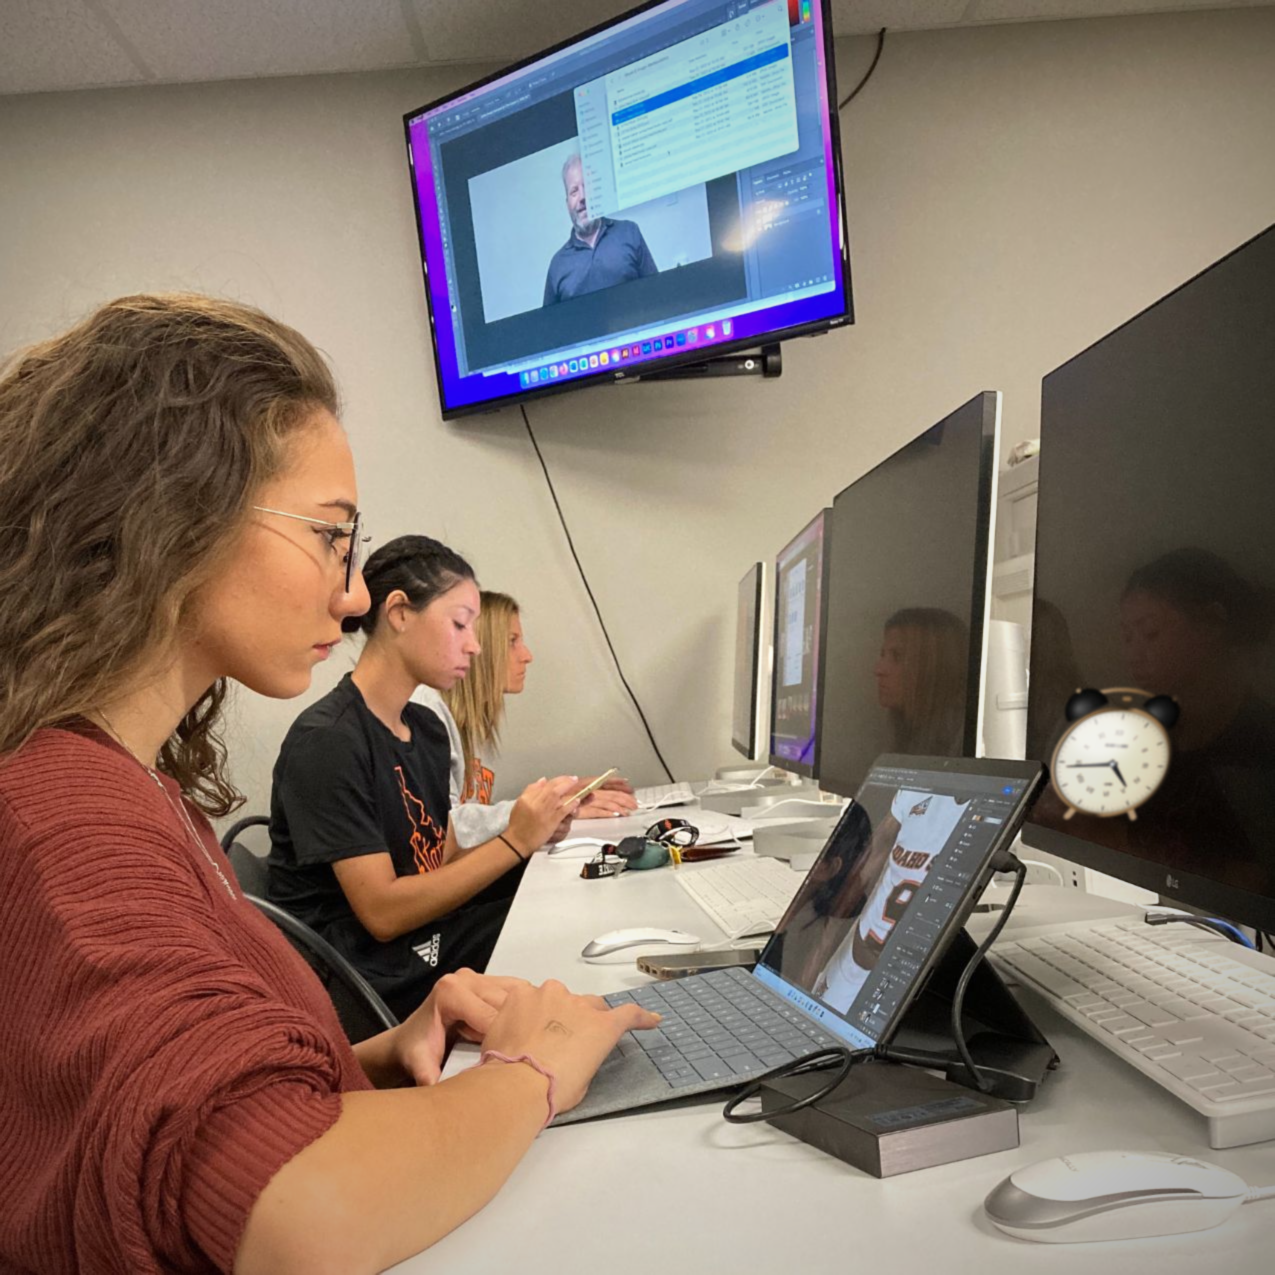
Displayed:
4:44
